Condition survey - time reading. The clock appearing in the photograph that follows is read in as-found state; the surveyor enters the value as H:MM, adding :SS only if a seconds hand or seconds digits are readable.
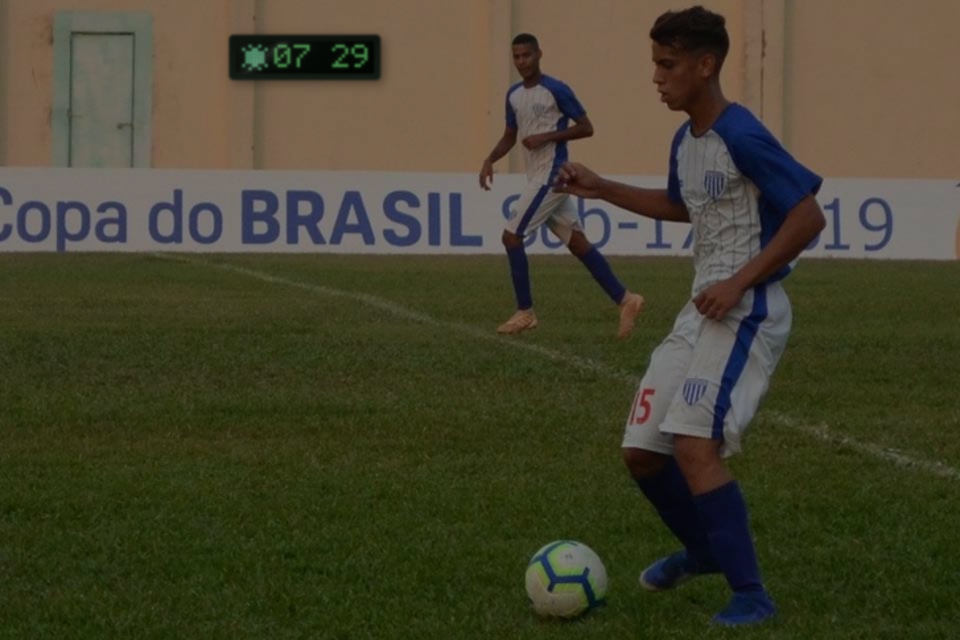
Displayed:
7:29
